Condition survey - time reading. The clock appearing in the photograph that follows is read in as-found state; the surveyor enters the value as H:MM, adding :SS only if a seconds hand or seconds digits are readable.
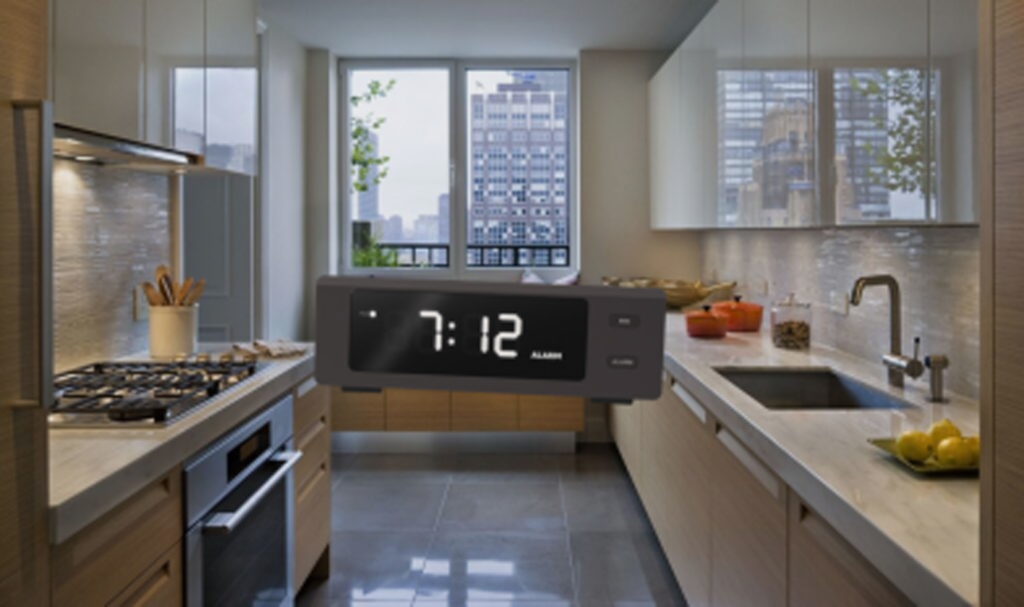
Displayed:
7:12
